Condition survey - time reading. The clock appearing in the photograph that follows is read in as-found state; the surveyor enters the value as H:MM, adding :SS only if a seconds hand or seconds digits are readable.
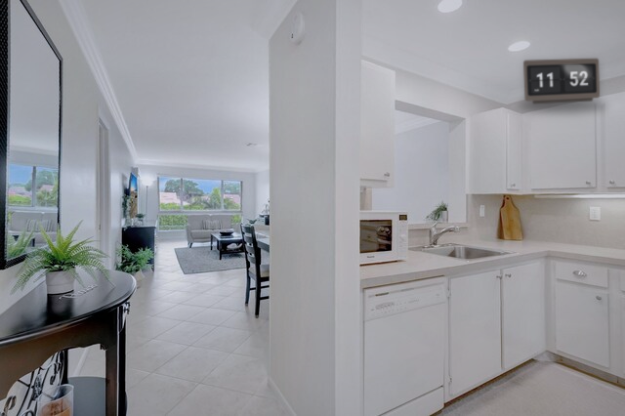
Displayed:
11:52
